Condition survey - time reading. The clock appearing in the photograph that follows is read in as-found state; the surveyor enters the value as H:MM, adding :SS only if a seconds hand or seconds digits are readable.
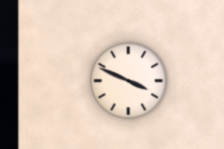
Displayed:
3:49
